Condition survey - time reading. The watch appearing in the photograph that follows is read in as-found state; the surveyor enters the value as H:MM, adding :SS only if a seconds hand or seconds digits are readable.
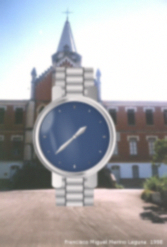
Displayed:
1:38
